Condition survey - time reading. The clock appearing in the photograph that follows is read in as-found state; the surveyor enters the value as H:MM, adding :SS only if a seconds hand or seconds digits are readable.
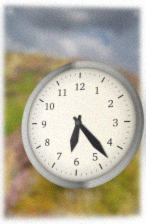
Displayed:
6:23
